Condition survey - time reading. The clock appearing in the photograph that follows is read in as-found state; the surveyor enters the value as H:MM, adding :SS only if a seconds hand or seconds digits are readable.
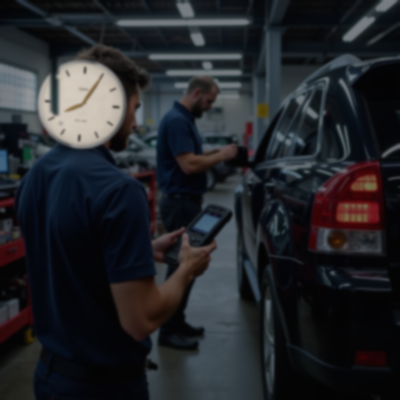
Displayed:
8:05
